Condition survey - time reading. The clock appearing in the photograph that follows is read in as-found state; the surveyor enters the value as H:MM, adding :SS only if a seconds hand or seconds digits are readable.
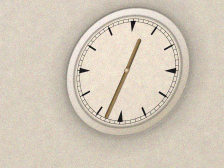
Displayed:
12:33
